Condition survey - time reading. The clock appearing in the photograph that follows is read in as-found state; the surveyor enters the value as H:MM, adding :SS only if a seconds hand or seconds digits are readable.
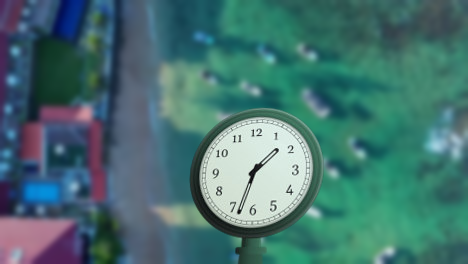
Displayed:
1:33
